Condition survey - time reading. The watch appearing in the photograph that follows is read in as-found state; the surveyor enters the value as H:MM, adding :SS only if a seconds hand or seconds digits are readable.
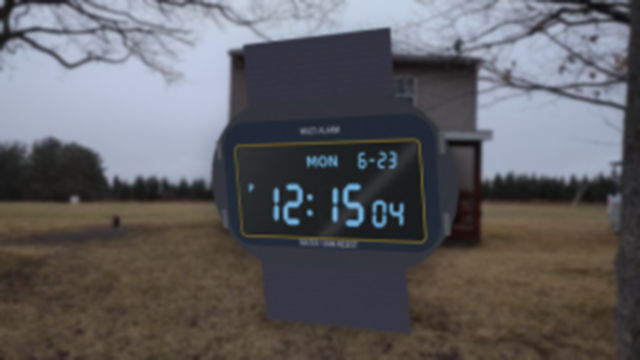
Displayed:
12:15:04
